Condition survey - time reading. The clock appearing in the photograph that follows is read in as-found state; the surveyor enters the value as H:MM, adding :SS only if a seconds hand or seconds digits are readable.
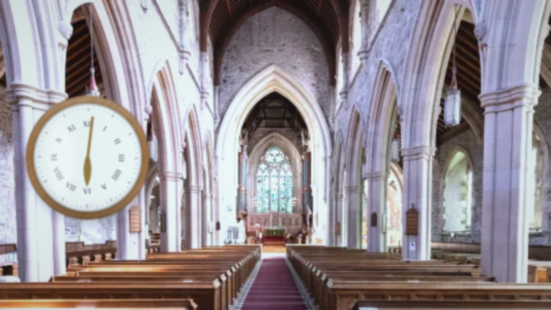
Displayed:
6:01
